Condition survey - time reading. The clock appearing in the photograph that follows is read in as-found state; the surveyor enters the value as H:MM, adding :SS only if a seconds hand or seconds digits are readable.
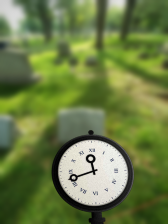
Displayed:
11:42
